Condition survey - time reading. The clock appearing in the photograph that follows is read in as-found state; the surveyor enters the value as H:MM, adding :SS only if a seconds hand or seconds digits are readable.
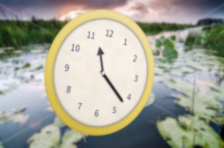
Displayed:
11:22
